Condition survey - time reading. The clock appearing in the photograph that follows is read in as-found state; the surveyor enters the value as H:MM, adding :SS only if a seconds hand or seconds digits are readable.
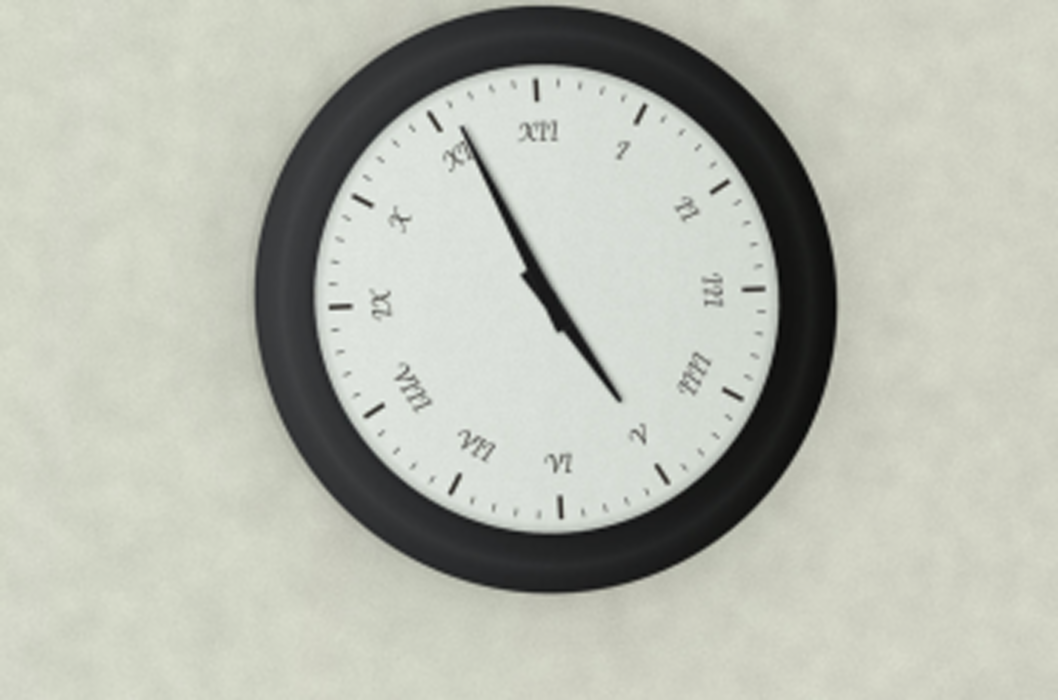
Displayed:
4:56
